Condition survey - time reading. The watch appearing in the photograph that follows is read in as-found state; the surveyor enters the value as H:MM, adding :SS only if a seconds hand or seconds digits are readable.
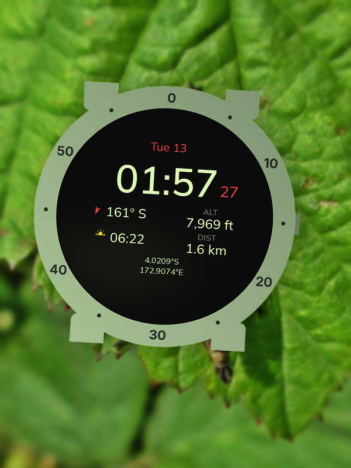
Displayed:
1:57:27
